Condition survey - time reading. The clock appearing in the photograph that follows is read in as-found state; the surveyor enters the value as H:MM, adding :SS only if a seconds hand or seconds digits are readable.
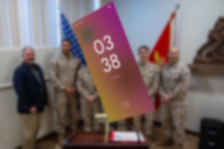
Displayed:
3:38
